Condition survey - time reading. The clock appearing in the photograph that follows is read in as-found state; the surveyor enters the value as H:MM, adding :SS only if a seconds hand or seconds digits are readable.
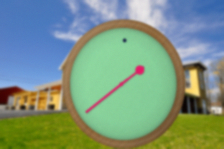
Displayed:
1:38
